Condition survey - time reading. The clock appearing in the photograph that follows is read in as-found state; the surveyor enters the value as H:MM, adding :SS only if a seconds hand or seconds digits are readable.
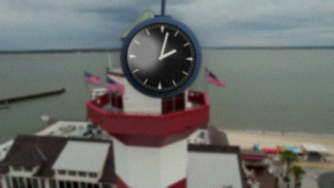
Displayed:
2:02
